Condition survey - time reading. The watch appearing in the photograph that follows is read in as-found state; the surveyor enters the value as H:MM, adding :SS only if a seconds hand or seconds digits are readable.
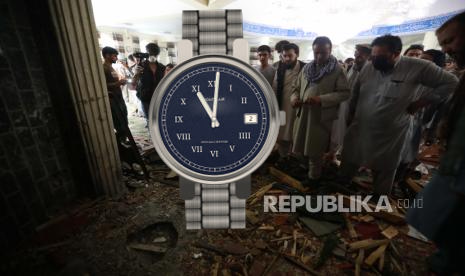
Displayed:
11:01
